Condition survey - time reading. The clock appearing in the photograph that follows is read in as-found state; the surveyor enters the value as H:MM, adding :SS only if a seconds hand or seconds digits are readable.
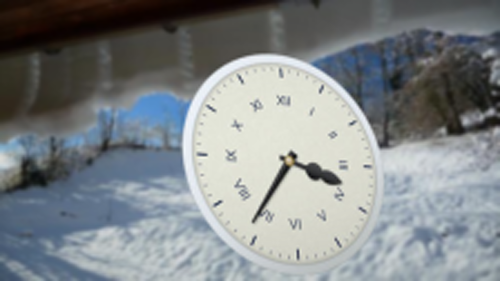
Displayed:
3:36
